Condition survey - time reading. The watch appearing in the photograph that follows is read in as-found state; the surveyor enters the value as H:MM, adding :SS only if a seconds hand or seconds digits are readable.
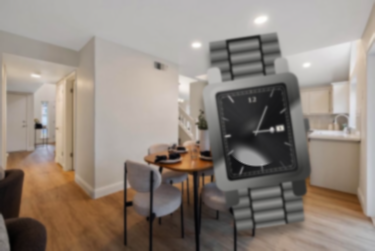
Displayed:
3:05
